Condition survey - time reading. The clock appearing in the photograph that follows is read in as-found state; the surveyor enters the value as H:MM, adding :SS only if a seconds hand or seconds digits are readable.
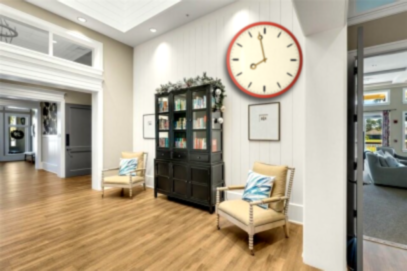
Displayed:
7:58
